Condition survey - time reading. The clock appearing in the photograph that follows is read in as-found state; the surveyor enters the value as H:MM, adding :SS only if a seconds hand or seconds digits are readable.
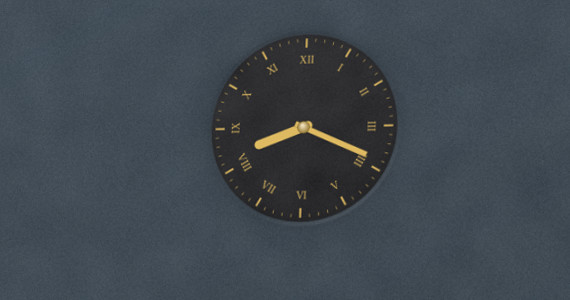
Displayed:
8:19
